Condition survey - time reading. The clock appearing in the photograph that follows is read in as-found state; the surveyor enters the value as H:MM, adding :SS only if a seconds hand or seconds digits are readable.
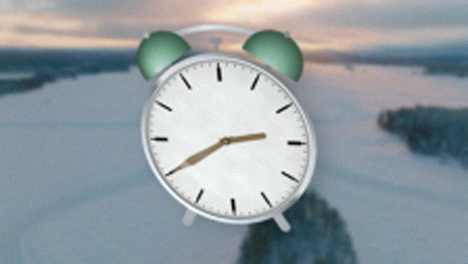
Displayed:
2:40
